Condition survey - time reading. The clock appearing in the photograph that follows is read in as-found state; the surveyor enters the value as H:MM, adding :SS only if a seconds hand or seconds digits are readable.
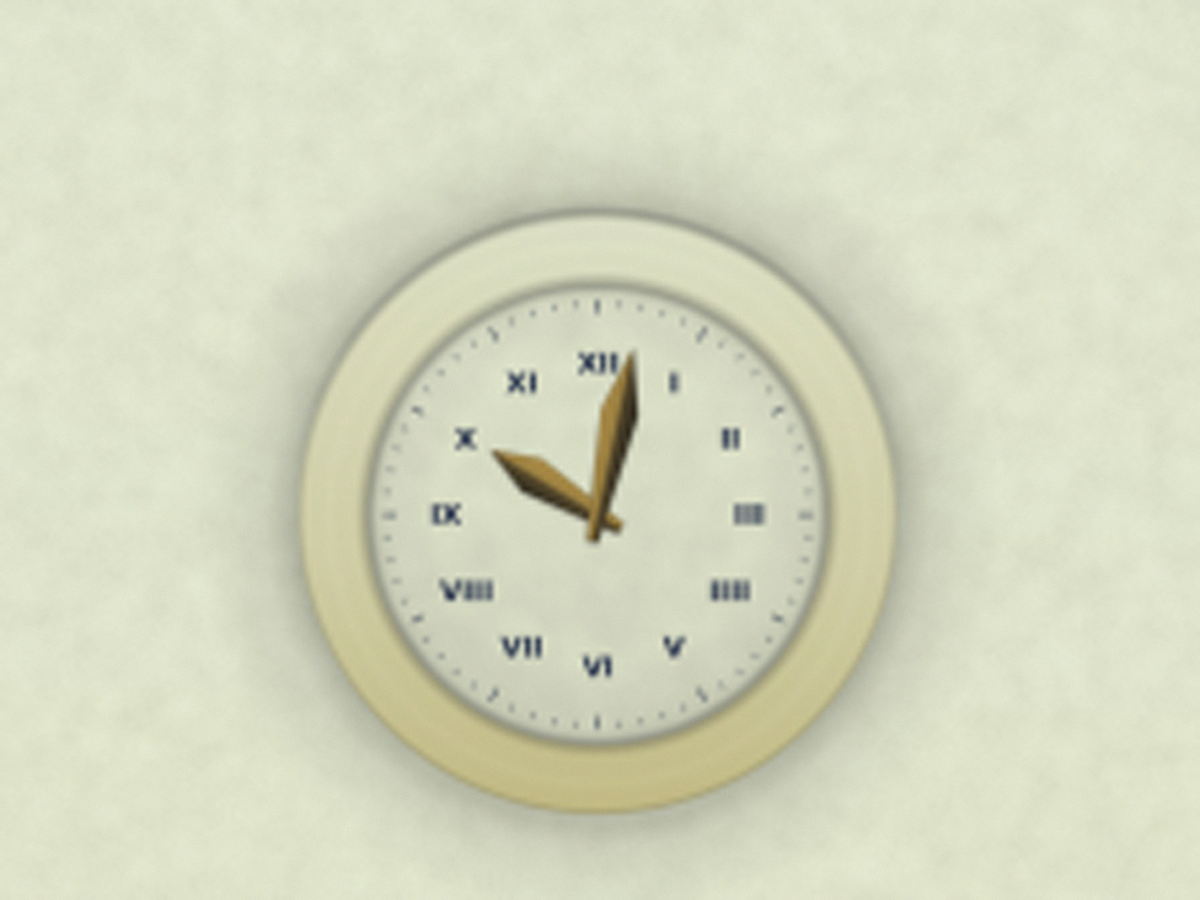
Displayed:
10:02
